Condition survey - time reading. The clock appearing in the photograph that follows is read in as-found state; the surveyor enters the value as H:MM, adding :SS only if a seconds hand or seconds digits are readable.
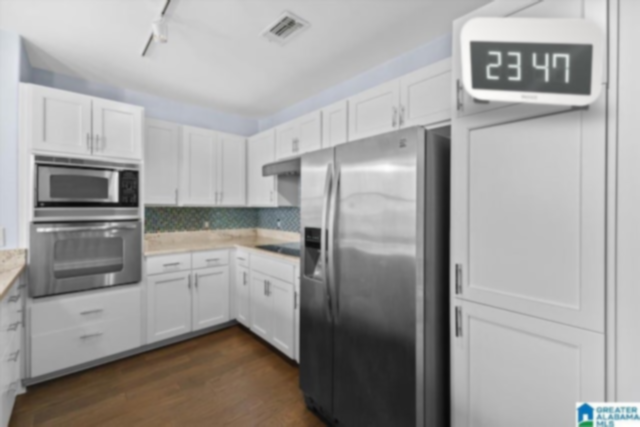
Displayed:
23:47
